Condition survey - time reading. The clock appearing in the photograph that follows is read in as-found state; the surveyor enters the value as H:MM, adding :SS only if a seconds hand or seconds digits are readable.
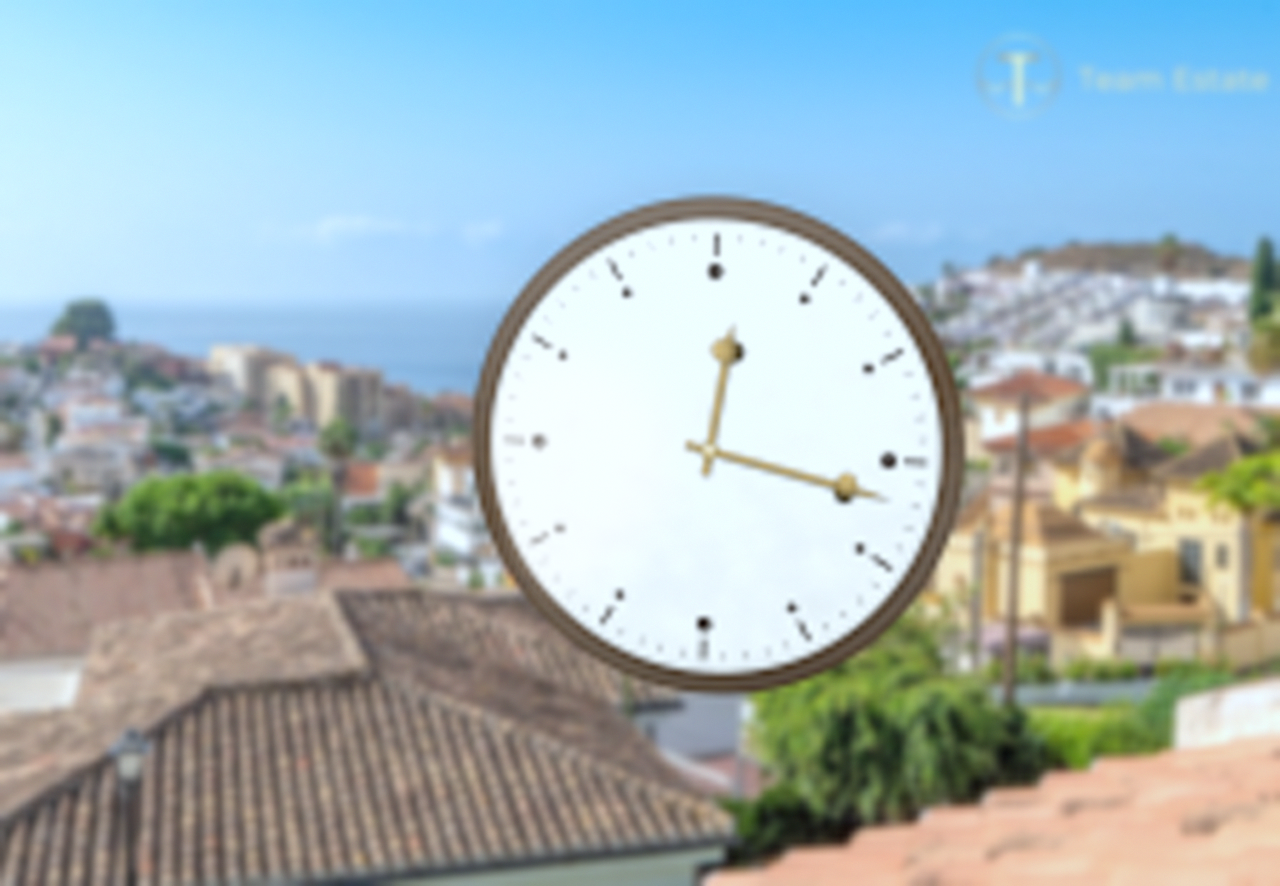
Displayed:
12:17
